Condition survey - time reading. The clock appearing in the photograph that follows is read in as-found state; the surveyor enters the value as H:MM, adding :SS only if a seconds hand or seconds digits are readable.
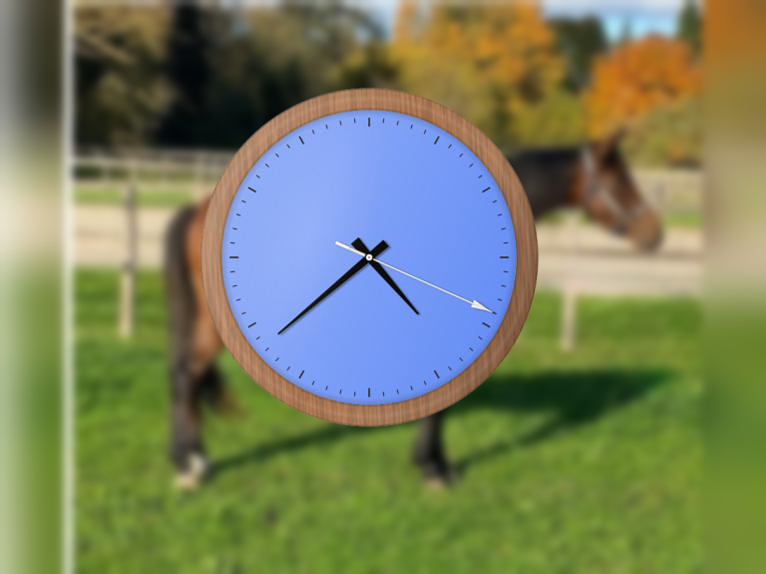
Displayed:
4:38:19
